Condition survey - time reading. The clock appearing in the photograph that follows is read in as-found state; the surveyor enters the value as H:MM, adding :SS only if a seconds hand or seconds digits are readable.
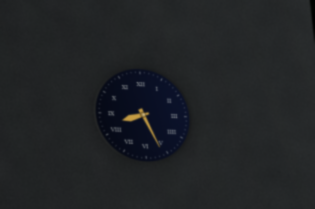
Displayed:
8:26
